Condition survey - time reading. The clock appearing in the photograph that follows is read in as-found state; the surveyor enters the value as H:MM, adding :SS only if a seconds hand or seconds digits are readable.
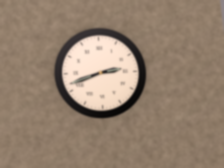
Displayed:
2:42
